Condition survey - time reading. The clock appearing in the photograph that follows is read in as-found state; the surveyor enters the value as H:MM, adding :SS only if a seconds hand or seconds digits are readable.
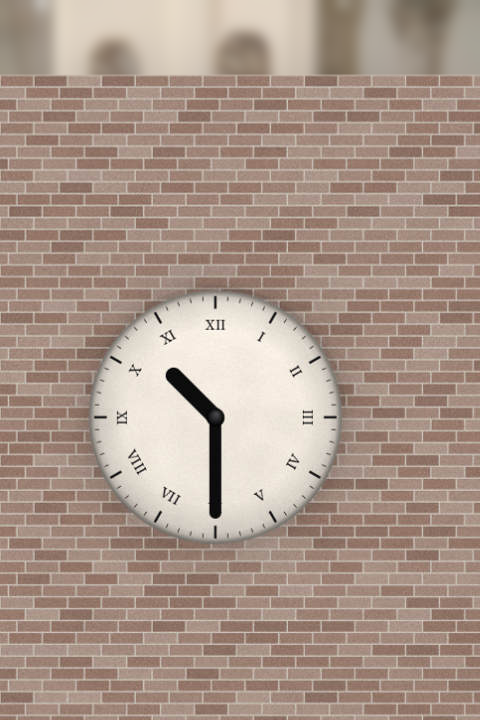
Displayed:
10:30
